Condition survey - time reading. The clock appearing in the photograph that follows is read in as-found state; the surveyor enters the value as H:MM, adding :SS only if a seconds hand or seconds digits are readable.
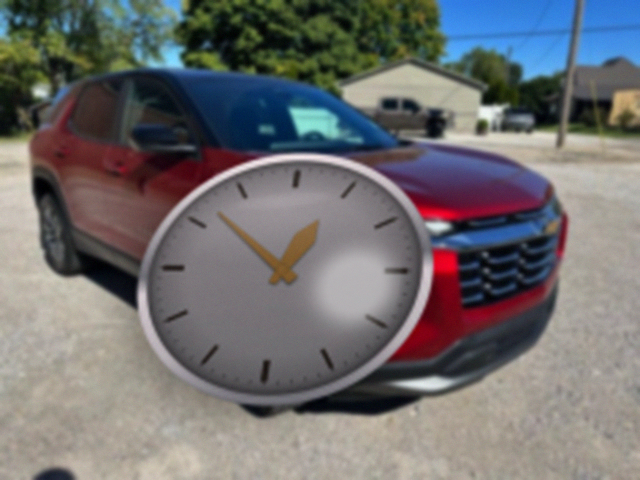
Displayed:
12:52
